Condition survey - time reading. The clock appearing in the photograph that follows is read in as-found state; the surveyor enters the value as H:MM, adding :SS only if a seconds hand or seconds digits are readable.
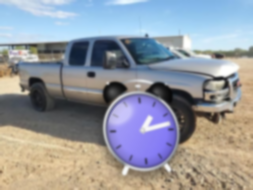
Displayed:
1:13
